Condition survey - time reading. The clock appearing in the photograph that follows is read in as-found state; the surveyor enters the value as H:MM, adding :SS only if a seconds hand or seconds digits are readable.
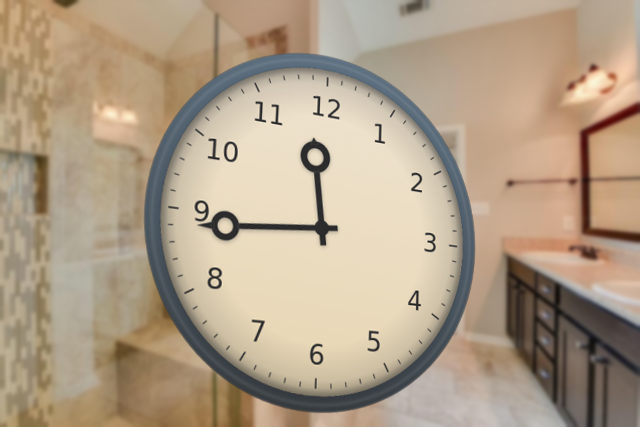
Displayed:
11:44
